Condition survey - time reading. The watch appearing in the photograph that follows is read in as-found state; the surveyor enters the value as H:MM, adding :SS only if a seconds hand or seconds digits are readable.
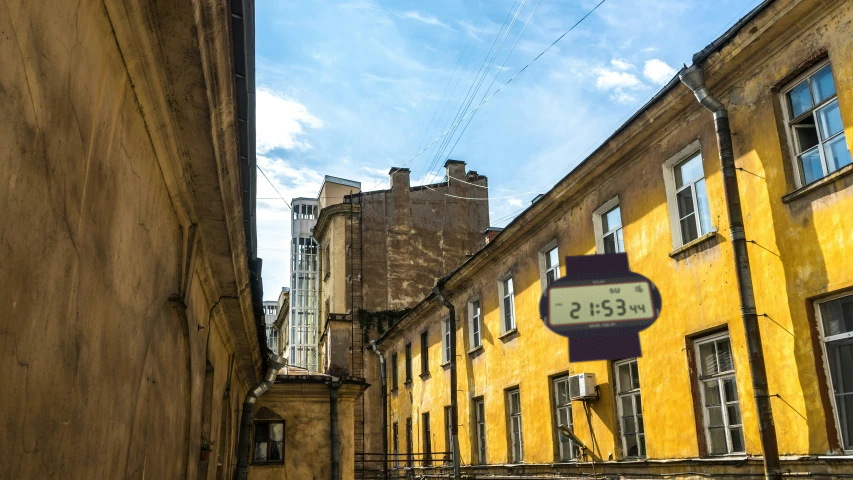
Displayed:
21:53:44
